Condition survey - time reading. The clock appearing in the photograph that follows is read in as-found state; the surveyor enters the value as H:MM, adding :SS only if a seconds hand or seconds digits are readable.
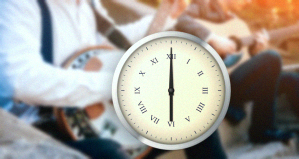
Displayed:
6:00
